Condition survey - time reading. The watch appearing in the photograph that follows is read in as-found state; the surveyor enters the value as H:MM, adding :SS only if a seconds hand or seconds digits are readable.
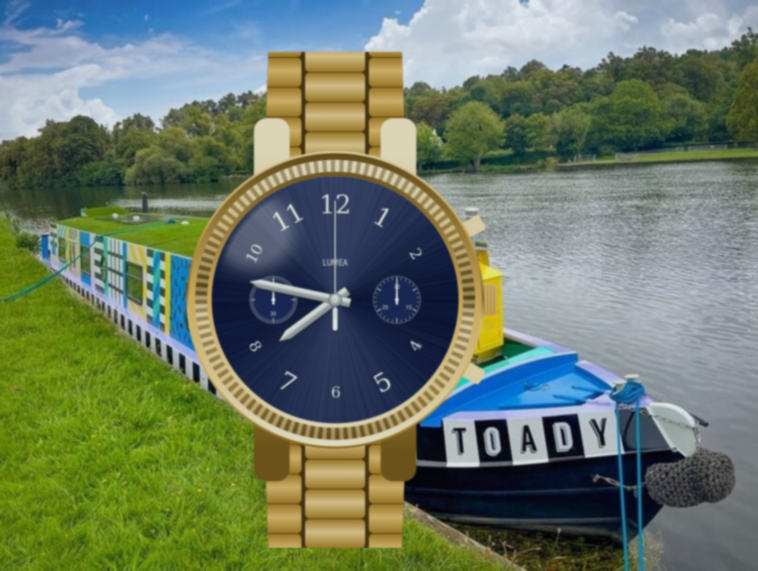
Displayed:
7:47
